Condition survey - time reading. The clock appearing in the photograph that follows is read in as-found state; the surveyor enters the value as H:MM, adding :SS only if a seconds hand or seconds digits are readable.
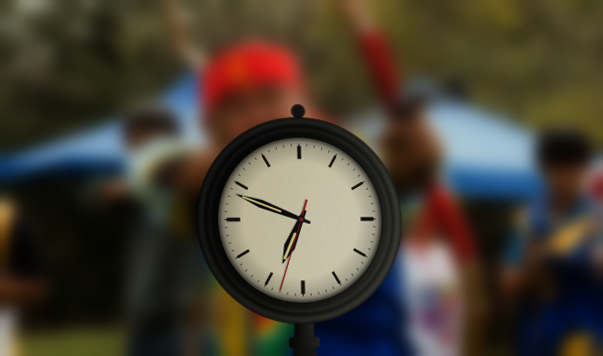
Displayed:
6:48:33
